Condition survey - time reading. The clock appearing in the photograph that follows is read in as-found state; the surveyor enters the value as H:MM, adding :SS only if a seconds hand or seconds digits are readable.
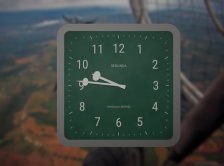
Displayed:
9:46
